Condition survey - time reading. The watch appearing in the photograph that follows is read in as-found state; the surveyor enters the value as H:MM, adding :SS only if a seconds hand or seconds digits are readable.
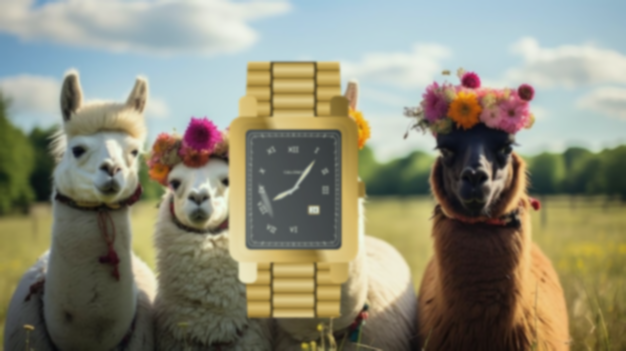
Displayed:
8:06
